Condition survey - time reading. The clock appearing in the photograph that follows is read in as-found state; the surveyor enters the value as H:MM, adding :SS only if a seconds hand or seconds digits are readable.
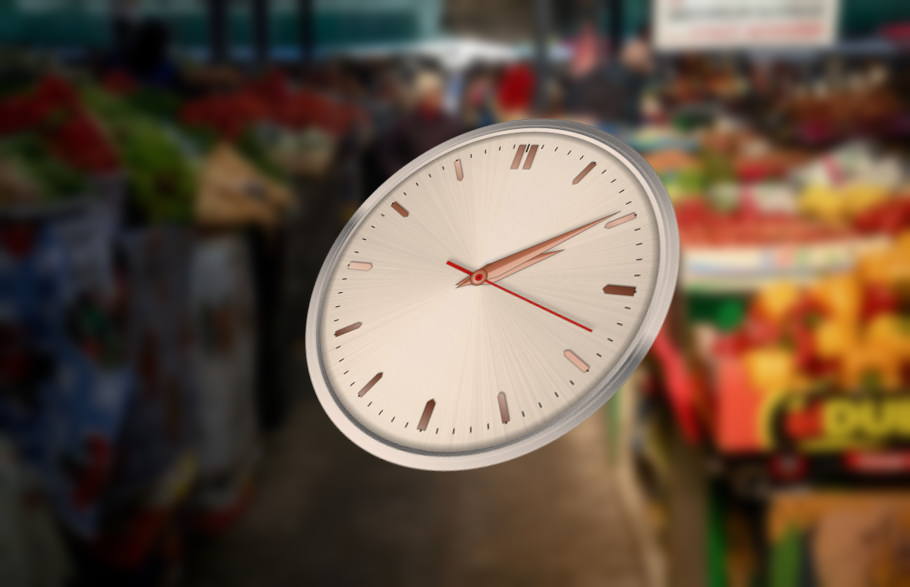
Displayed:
2:09:18
